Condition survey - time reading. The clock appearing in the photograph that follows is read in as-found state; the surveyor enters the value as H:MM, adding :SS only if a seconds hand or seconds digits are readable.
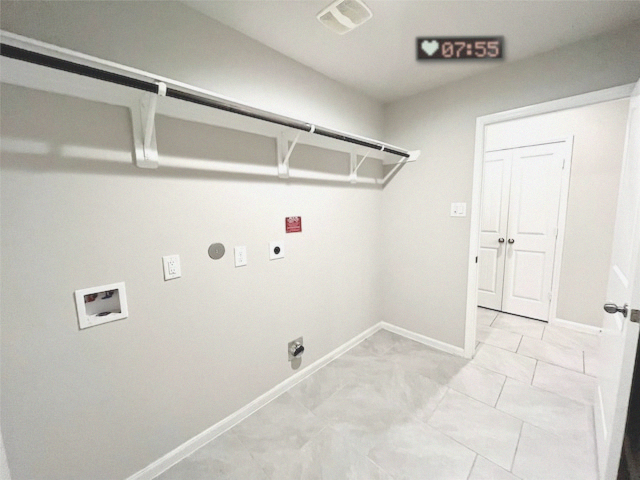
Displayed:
7:55
